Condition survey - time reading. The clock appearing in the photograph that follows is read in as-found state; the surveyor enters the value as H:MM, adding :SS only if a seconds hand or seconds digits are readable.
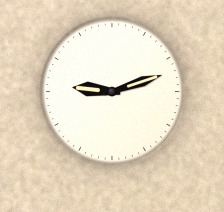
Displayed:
9:12
